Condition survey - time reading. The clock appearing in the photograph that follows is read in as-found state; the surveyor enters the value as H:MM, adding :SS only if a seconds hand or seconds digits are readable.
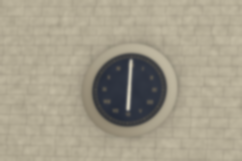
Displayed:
6:00
